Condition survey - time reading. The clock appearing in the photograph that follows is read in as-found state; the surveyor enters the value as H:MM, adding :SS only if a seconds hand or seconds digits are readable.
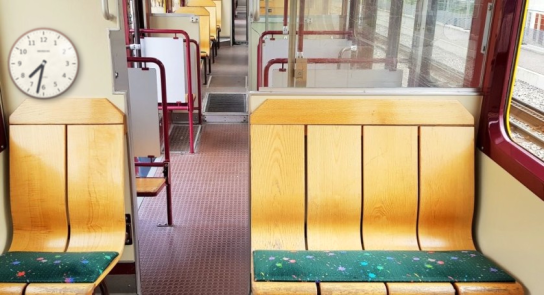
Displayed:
7:32
